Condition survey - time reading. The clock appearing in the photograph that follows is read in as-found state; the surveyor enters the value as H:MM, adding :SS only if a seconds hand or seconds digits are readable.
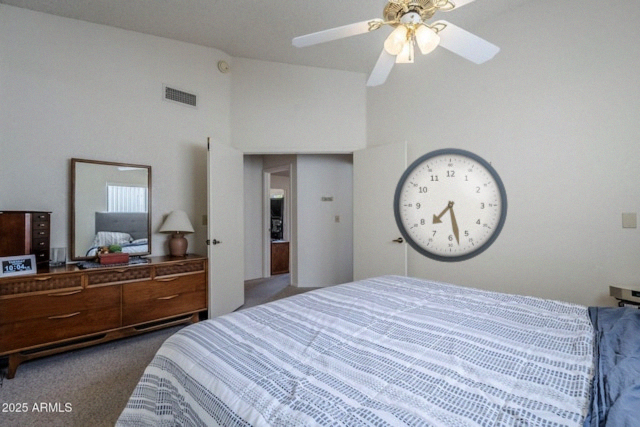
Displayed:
7:28
